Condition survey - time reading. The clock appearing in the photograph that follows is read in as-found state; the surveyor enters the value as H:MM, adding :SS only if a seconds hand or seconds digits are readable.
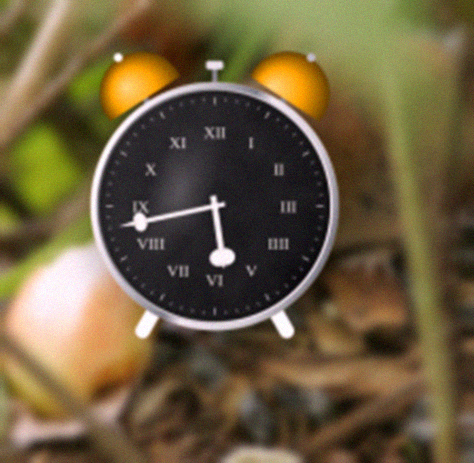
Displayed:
5:43
